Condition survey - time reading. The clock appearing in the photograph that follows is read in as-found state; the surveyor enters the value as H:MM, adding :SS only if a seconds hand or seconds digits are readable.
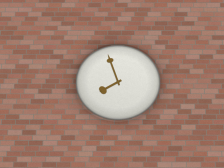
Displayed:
7:57
